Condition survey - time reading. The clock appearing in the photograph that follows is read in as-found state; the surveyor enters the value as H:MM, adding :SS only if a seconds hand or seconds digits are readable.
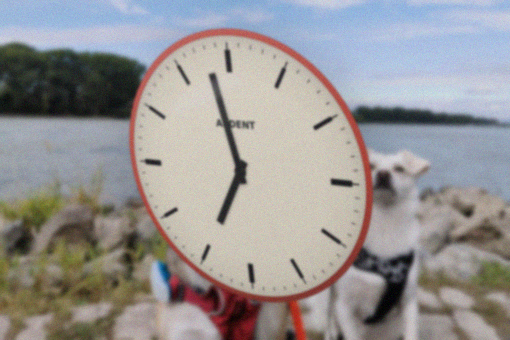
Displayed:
6:58
